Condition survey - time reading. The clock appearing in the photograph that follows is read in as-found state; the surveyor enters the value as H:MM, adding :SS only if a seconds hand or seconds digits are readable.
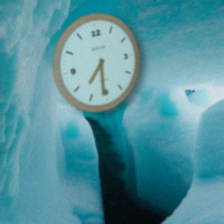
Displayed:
7:31
